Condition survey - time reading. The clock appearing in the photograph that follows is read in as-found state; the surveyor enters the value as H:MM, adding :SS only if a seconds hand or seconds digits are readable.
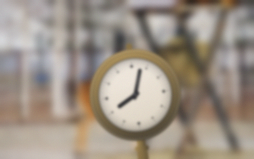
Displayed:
8:03
